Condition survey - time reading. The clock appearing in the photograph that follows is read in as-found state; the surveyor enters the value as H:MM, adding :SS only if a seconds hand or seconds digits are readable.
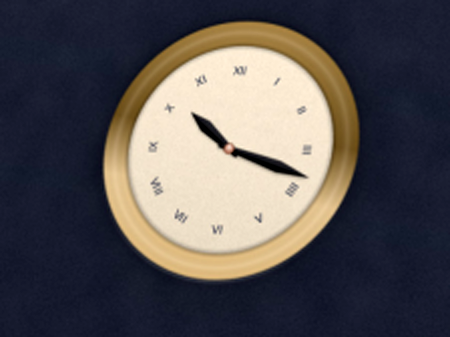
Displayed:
10:18
